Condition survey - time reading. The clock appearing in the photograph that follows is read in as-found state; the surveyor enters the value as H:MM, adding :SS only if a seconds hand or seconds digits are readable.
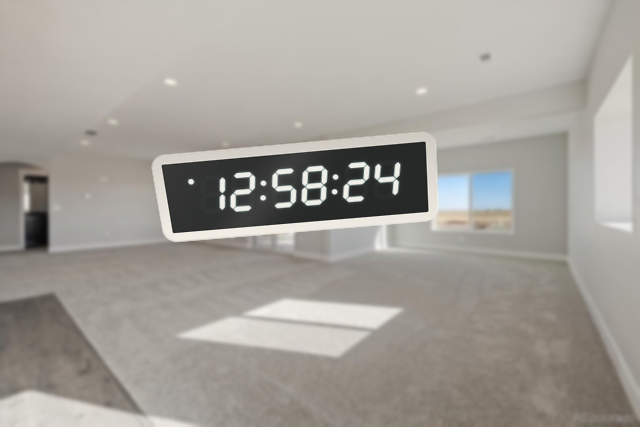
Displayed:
12:58:24
